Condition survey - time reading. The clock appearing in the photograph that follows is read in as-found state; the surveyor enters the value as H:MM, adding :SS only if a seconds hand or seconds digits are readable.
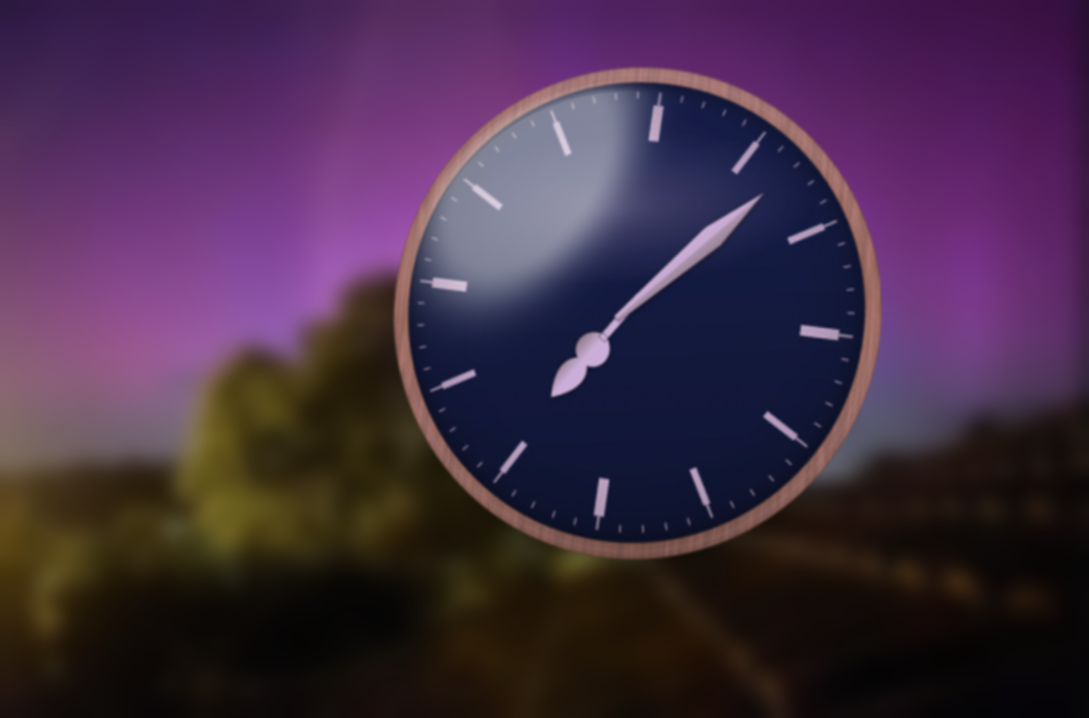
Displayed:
7:07
